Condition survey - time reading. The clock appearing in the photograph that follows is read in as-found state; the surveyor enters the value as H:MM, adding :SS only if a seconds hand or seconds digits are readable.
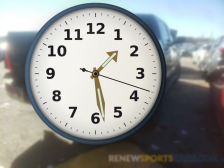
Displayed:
1:28:18
